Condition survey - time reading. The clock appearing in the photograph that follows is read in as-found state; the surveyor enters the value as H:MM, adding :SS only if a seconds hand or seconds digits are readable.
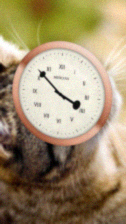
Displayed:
3:52
